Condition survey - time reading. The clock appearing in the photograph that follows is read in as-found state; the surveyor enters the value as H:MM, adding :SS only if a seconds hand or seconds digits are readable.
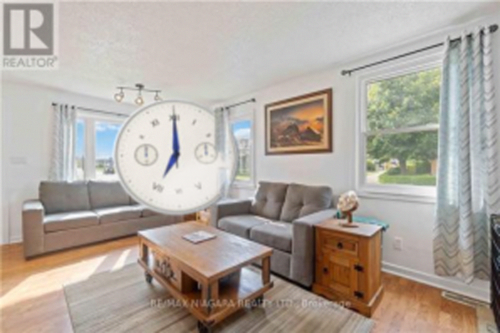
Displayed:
7:00
